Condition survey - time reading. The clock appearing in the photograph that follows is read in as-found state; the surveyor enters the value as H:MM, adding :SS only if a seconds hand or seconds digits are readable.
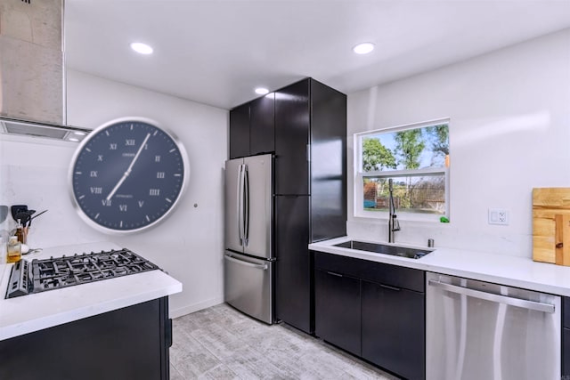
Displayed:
7:04
